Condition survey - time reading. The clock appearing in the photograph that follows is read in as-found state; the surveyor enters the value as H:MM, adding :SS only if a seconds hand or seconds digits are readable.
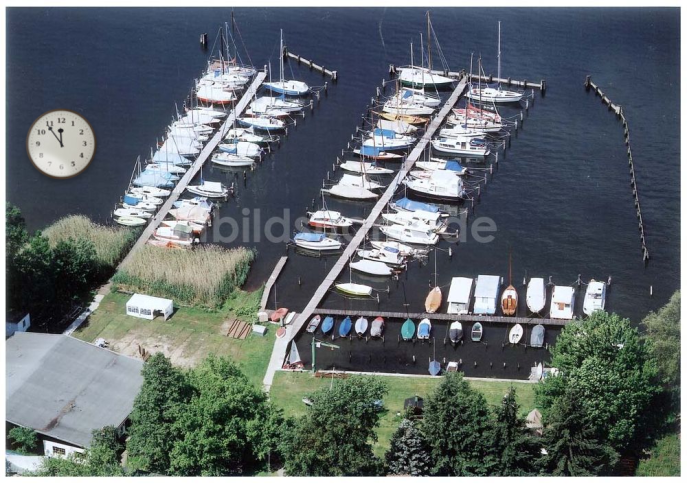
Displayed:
11:54
